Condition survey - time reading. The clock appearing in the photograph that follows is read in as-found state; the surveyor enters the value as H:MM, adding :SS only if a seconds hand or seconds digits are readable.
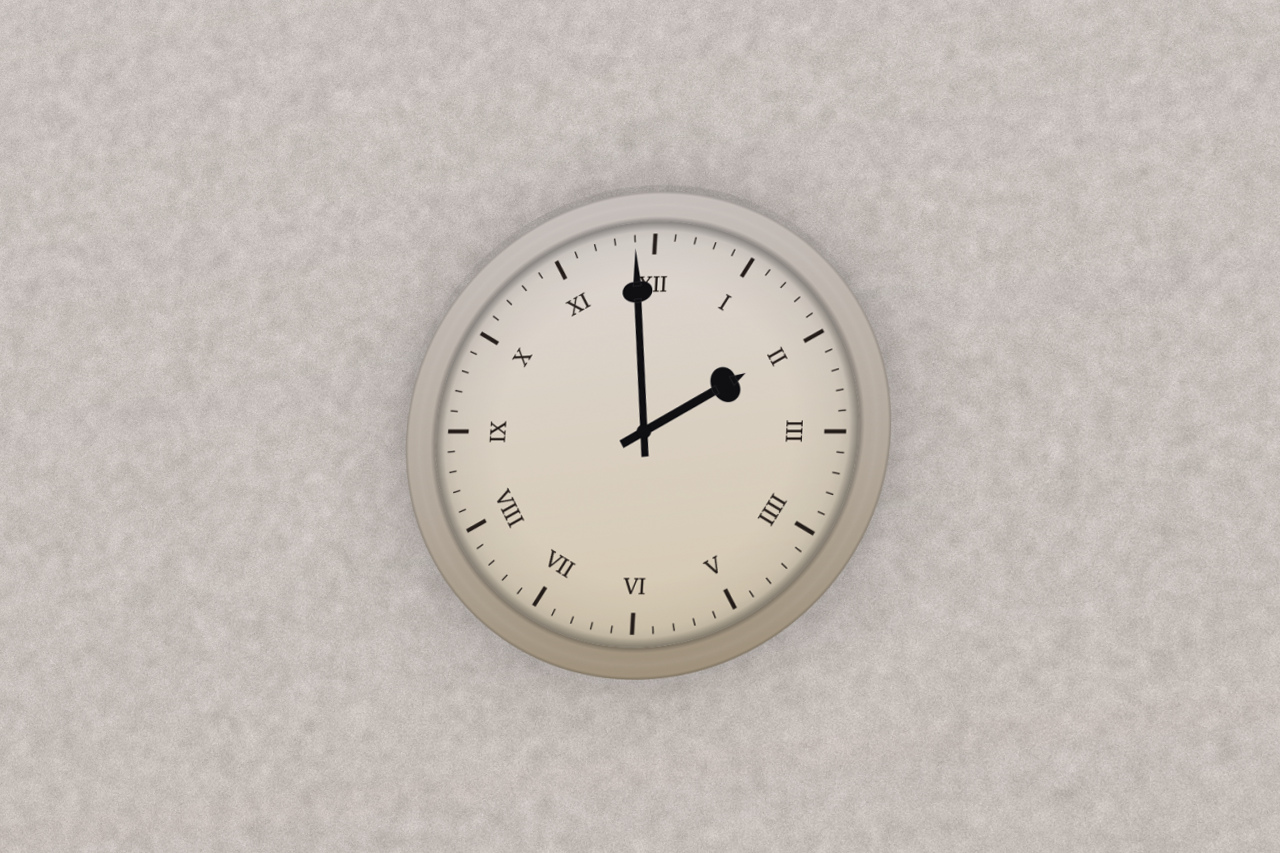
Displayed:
1:59
